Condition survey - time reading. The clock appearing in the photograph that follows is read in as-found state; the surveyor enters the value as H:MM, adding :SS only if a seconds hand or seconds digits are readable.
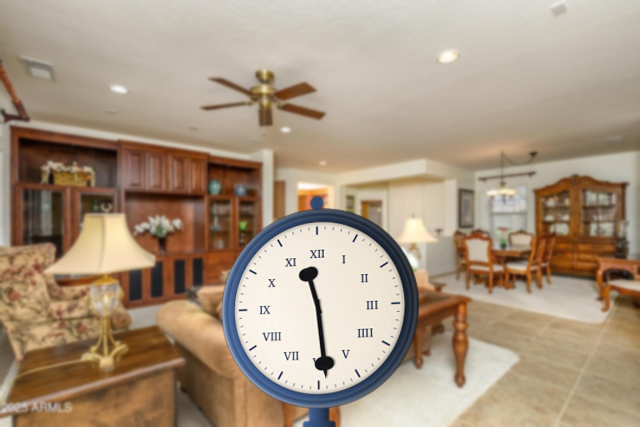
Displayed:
11:29
